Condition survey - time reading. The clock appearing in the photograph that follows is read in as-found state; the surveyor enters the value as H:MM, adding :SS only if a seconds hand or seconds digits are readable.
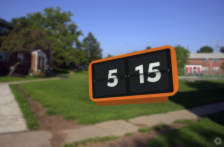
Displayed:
5:15
